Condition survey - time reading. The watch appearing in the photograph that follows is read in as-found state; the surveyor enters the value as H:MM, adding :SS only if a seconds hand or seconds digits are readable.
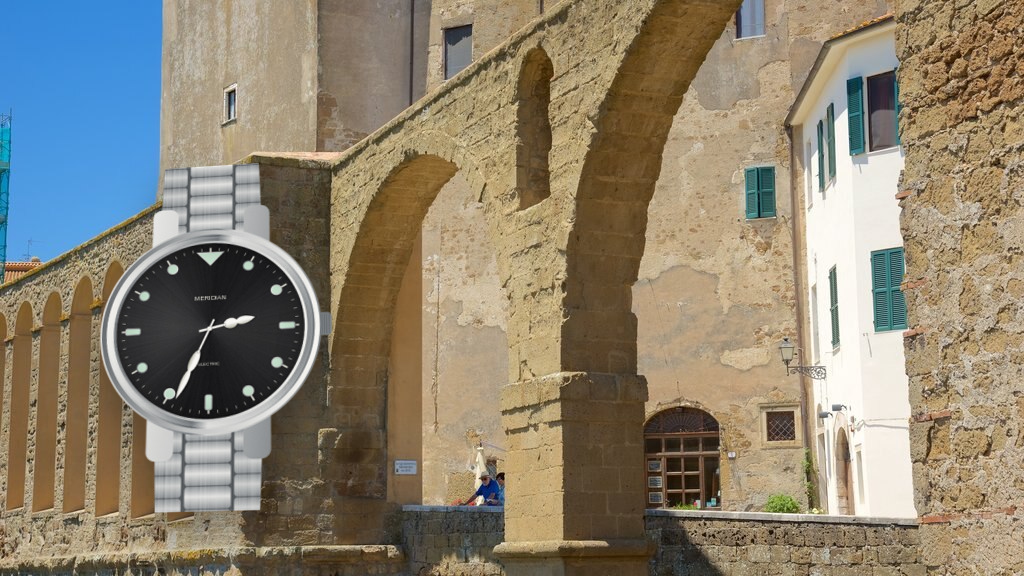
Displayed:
2:34
